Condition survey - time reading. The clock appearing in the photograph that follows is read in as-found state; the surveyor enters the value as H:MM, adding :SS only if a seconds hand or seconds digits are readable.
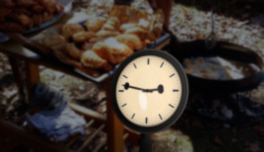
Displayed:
2:47
